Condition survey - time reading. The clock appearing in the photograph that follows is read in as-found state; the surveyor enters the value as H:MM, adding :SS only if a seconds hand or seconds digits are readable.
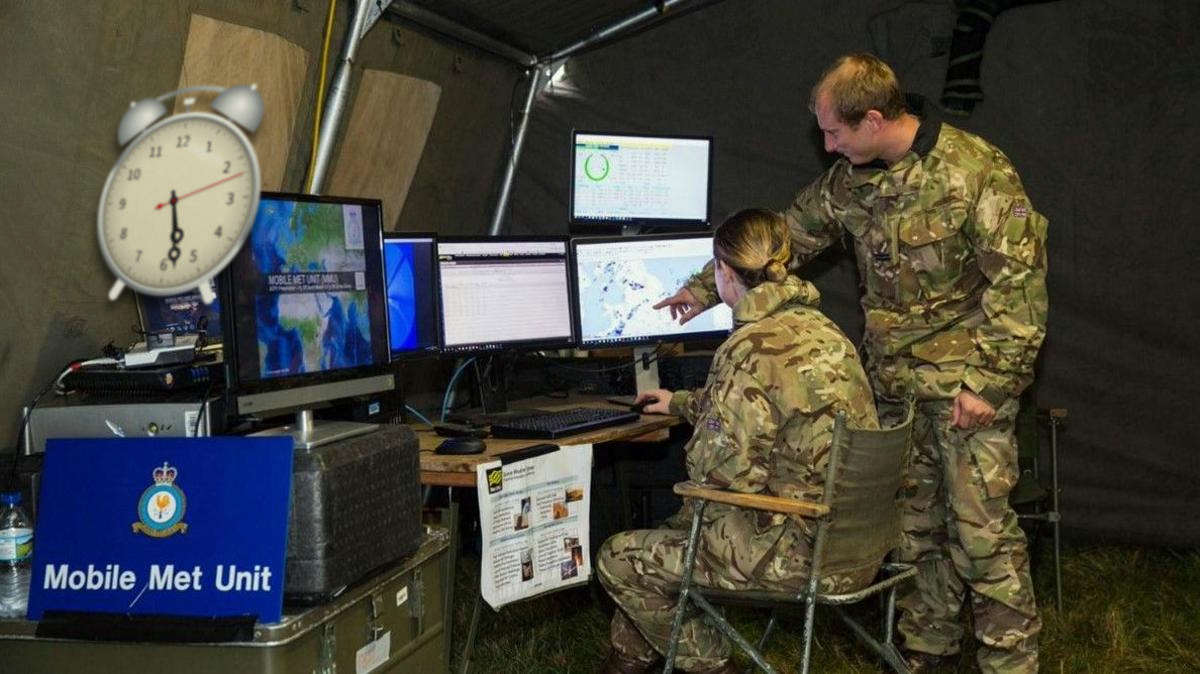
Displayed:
5:28:12
